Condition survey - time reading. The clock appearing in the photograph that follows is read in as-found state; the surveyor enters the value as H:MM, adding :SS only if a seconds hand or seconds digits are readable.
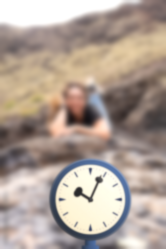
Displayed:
10:04
